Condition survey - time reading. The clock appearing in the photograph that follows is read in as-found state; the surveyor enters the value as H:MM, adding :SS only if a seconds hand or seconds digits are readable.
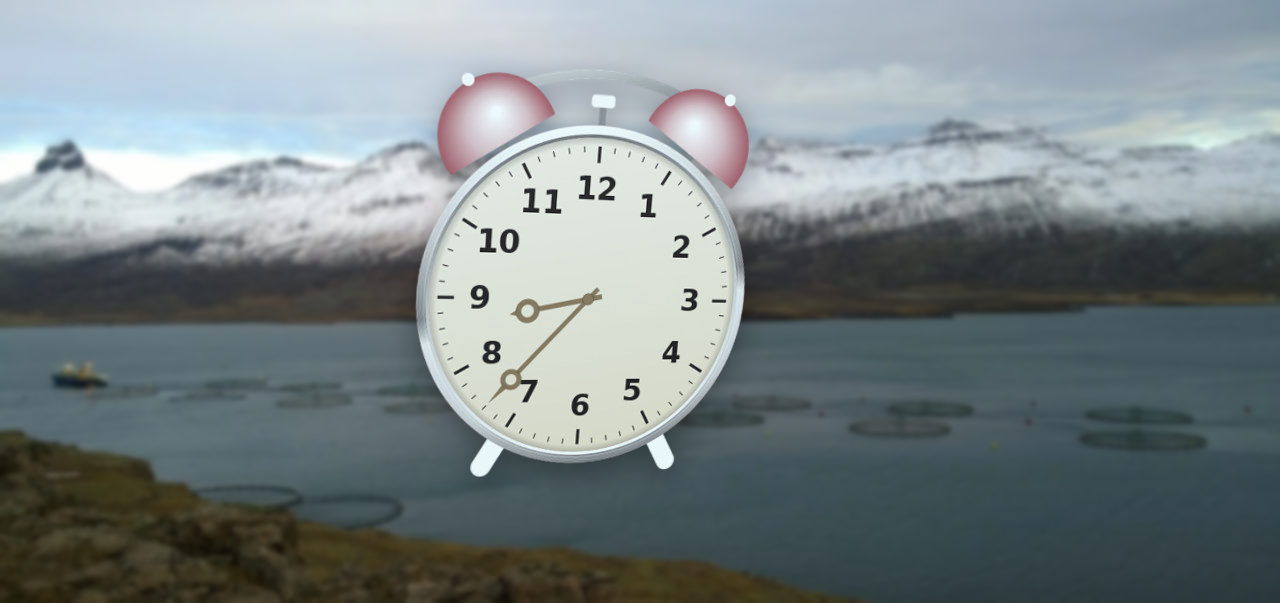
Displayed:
8:37
